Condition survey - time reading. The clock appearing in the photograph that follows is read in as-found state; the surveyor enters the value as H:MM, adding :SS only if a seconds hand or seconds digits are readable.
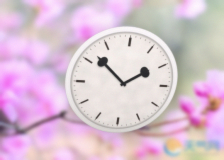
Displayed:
1:52
